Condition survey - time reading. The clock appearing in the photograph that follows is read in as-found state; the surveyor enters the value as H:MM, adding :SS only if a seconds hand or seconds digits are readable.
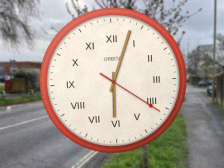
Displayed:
6:03:21
